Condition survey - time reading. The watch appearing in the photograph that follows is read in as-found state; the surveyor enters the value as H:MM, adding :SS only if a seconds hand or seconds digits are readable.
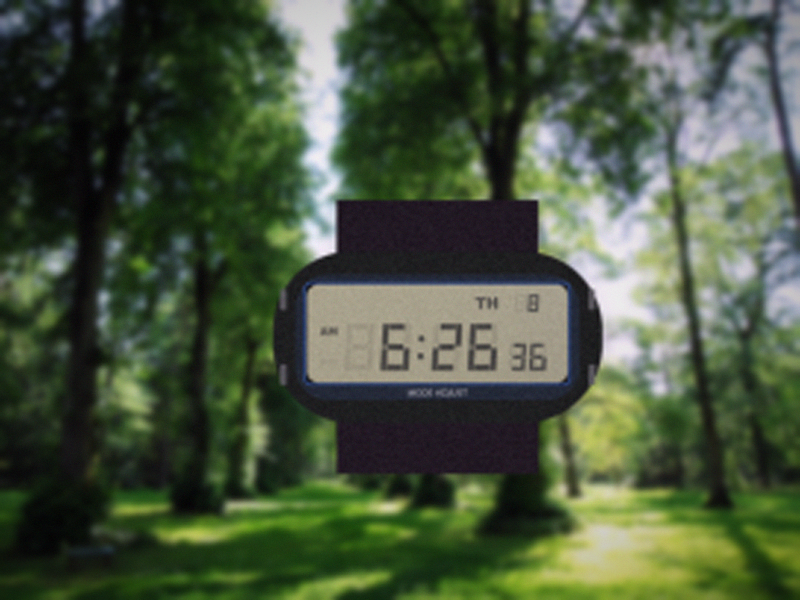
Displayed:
6:26:36
